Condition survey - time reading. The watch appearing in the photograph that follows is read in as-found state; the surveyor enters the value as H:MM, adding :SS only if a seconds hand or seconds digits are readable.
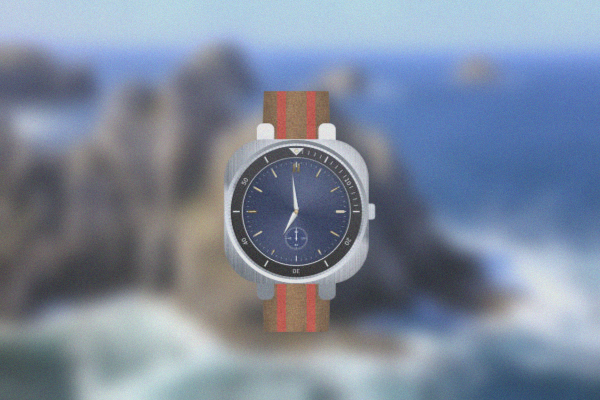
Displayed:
6:59
